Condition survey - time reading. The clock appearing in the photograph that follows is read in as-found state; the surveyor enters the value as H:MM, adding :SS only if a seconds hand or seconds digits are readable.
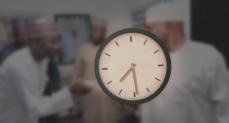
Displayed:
7:29
